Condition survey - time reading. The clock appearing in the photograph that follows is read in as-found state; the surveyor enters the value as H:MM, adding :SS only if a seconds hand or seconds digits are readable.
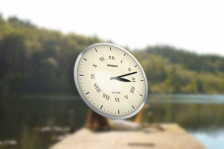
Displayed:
3:12
